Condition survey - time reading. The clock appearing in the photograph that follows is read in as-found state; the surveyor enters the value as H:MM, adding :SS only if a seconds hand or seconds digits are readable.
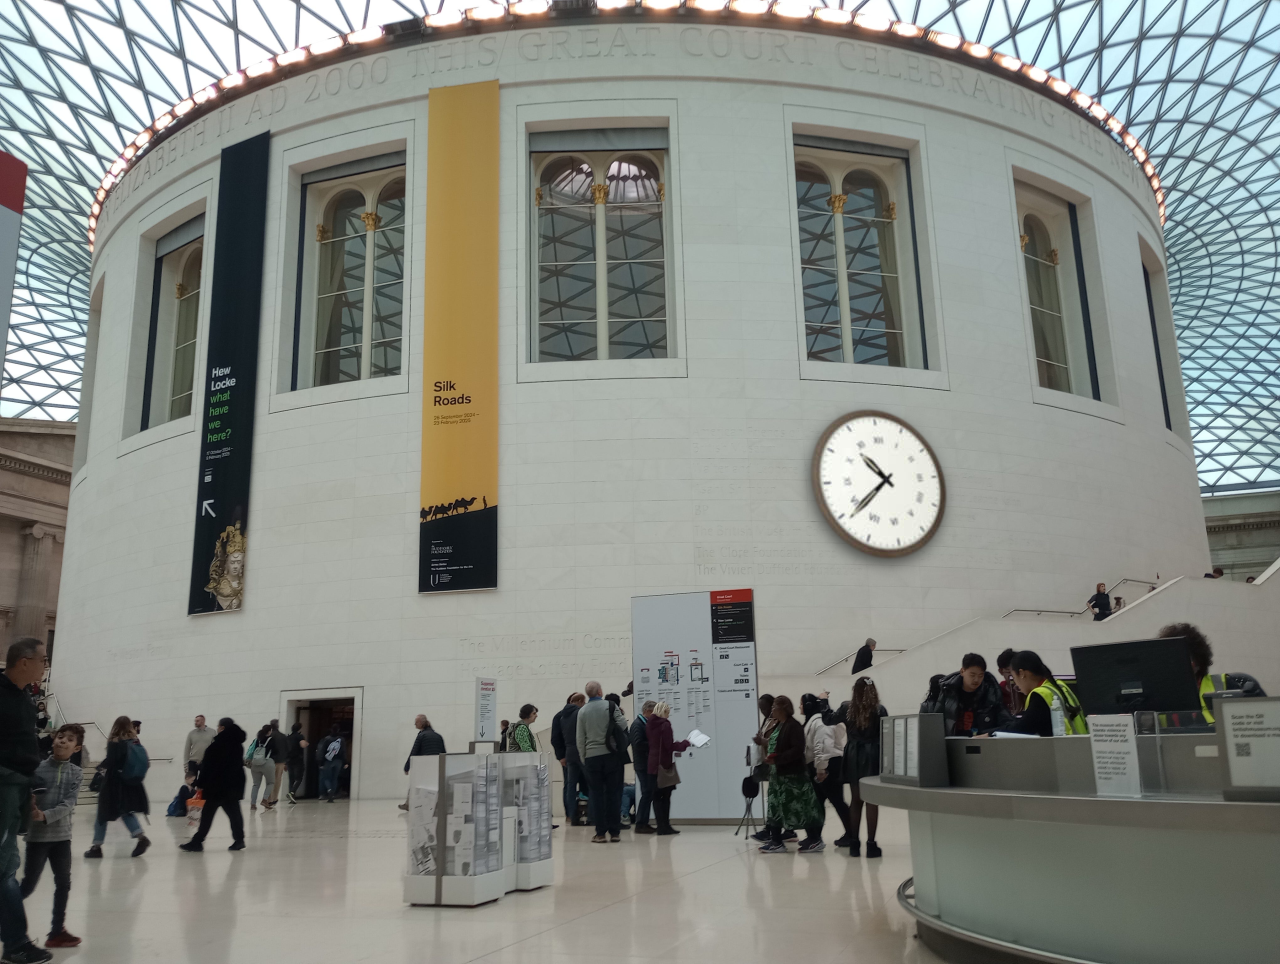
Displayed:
10:39
